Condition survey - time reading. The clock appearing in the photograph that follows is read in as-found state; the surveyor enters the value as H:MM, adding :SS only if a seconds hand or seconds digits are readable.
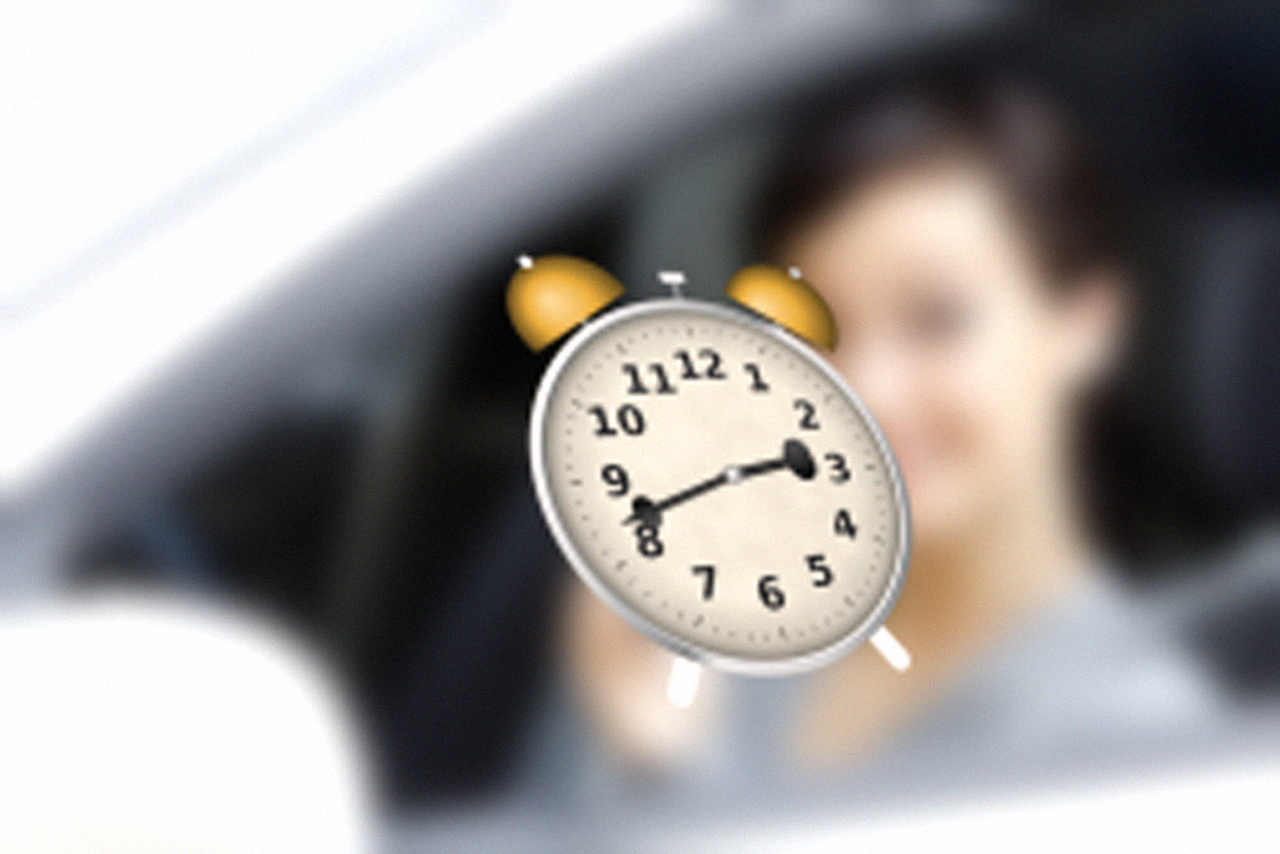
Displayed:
2:42
